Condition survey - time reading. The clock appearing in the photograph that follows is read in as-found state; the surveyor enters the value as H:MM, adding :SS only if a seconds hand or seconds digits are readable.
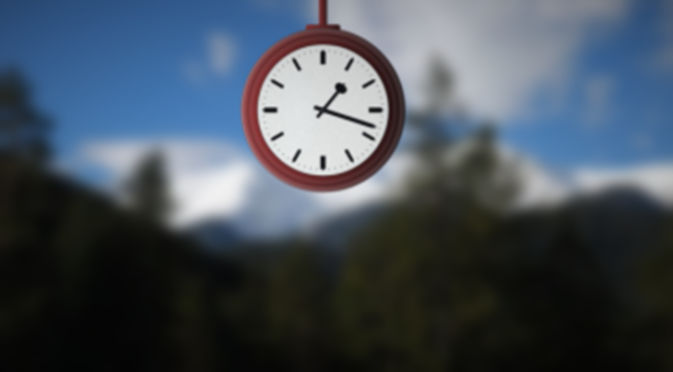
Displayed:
1:18
